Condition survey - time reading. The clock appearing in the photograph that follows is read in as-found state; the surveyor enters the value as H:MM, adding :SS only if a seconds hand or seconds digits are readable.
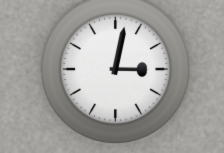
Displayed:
3:02
